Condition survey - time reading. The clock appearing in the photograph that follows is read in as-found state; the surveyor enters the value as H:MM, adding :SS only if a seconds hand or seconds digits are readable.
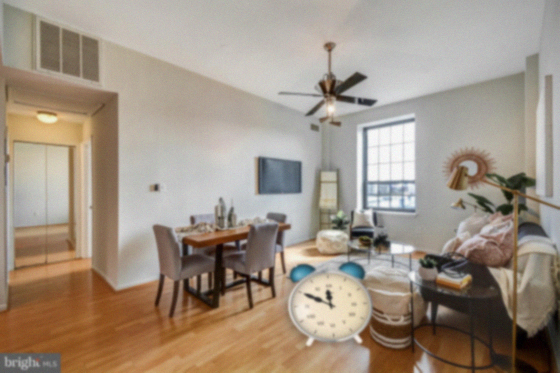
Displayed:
11:50
